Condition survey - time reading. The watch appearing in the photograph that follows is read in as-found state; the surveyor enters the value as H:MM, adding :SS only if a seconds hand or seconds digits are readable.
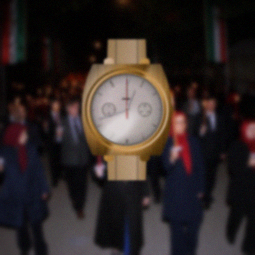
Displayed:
12:42
